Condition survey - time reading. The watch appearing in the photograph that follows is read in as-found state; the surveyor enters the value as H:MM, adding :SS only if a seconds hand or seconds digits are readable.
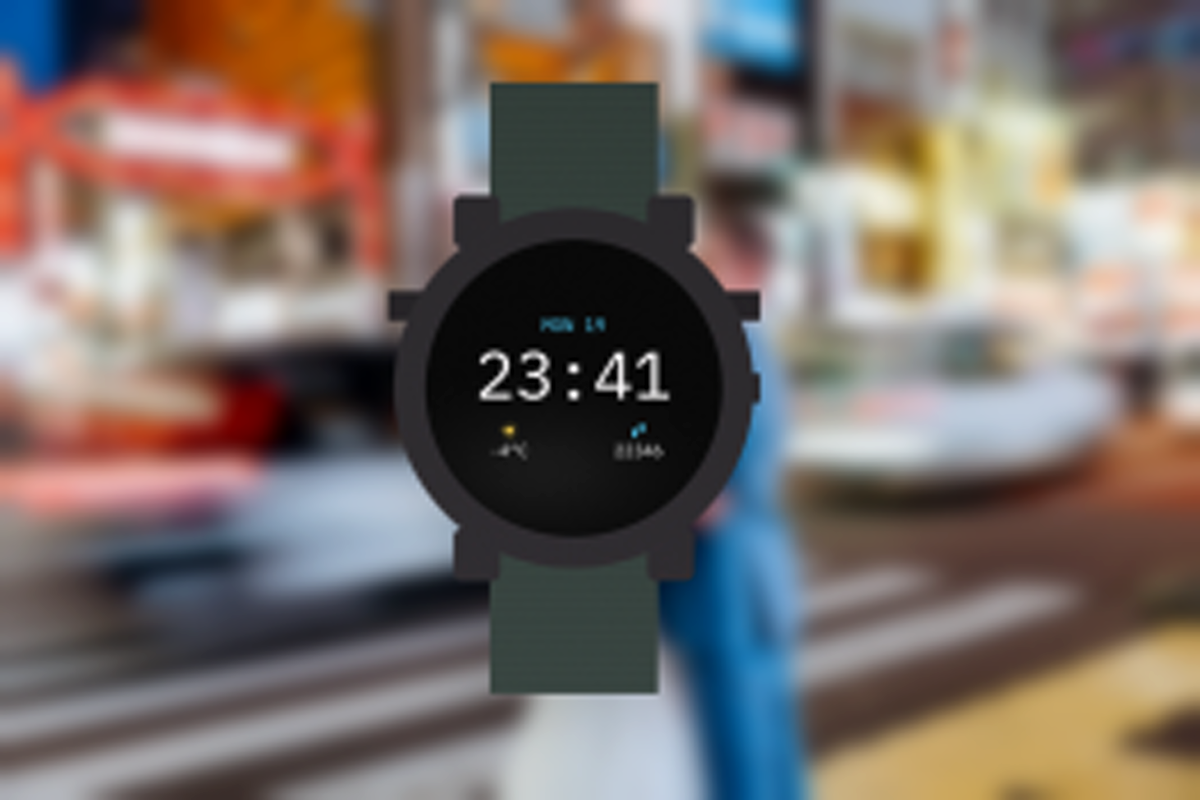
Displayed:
23:41
